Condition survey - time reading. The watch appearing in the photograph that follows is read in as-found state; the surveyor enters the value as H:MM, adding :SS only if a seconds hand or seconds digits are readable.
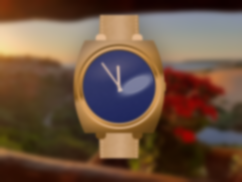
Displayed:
11:54
